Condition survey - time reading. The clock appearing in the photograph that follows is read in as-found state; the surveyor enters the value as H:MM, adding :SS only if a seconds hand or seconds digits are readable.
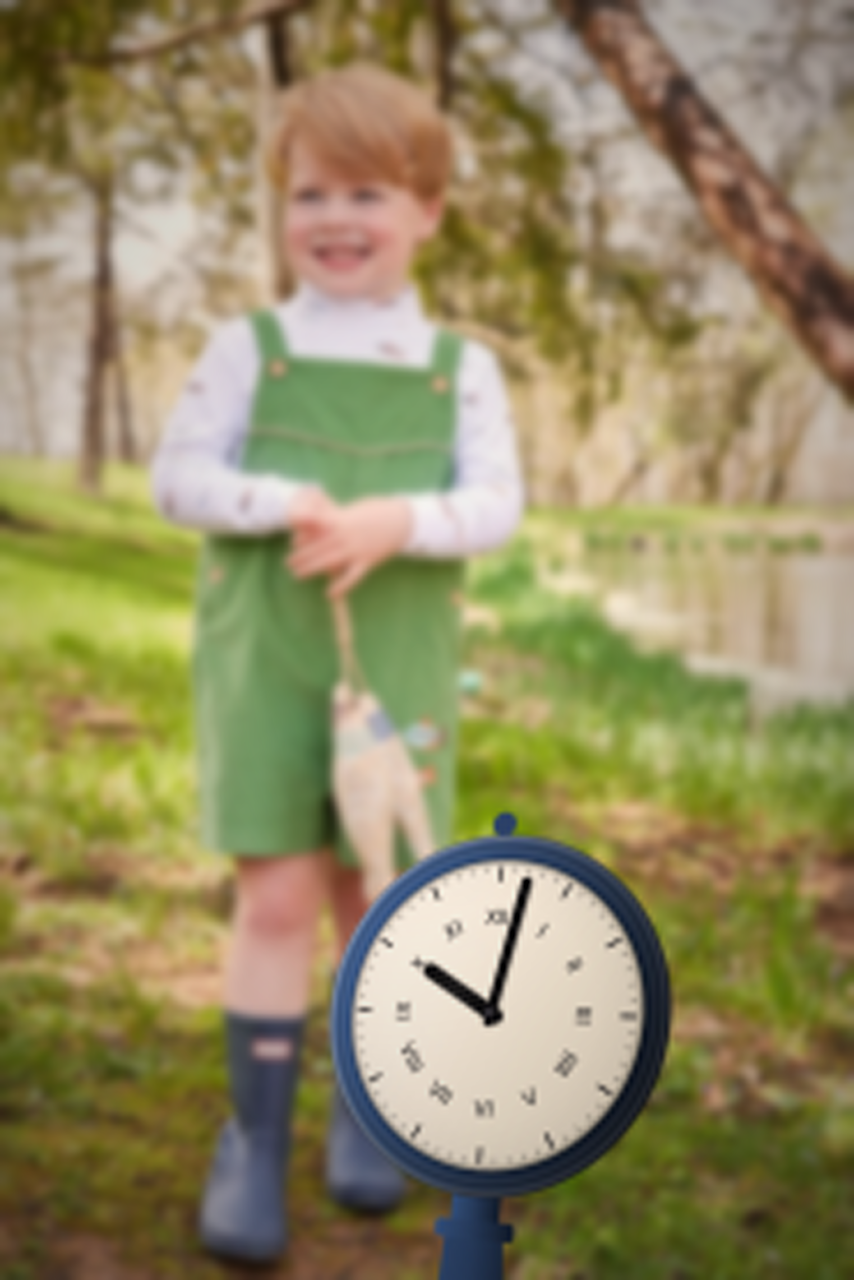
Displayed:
10:02
